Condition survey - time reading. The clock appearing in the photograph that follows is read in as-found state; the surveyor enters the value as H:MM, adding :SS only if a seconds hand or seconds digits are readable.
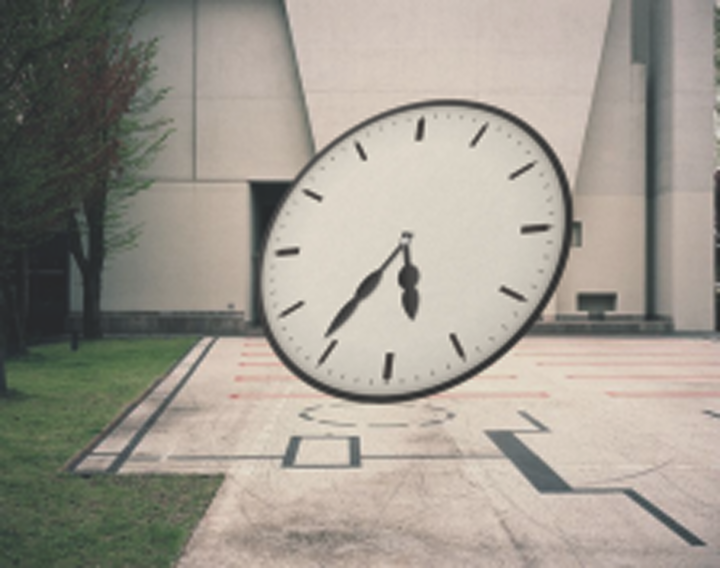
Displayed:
5:36
